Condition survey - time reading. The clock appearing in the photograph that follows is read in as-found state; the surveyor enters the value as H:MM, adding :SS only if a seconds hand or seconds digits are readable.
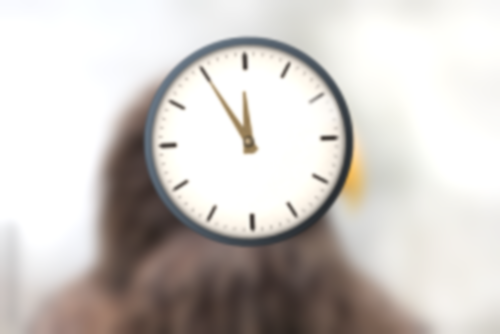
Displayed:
11:55
